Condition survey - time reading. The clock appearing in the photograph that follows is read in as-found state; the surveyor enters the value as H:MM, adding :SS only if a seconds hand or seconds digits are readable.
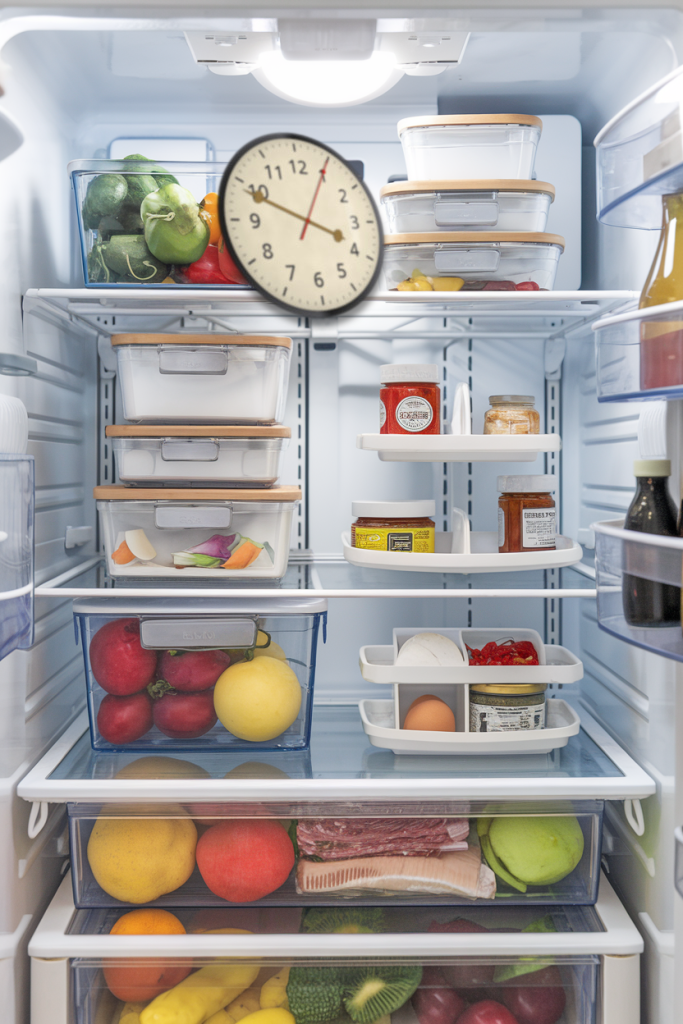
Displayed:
3:49:05
